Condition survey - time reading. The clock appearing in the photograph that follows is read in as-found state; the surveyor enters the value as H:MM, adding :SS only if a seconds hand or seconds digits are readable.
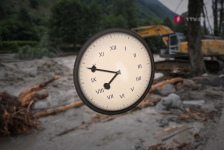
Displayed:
7:49
